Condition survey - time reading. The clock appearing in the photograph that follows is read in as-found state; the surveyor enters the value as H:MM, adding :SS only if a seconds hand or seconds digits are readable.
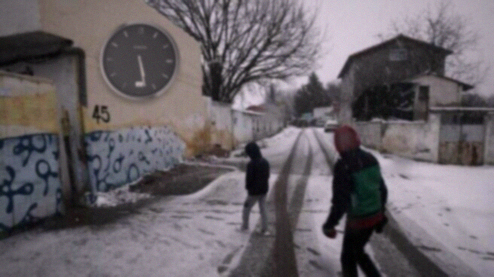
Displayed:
5:28
